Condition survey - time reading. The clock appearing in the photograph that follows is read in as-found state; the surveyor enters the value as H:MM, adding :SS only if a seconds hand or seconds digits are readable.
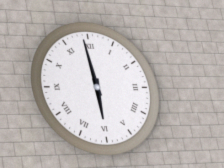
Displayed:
5:59
